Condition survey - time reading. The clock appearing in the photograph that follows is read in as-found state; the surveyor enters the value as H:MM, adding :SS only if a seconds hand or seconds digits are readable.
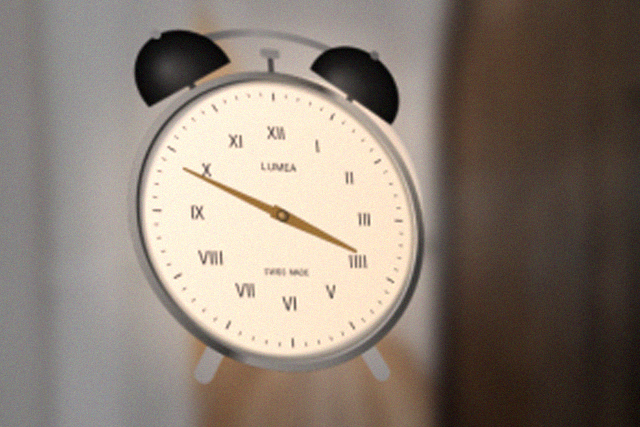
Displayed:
3:49
